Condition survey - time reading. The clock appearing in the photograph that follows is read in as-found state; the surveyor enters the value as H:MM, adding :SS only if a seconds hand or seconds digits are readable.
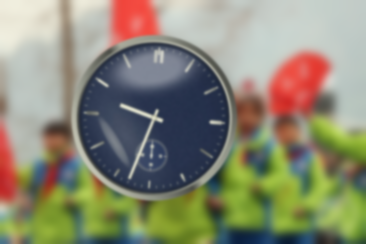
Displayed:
9:33
